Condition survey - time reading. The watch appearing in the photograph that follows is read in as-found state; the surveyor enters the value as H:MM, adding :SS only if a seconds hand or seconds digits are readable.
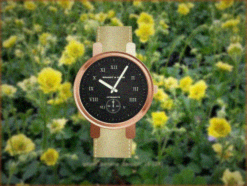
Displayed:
10:05
